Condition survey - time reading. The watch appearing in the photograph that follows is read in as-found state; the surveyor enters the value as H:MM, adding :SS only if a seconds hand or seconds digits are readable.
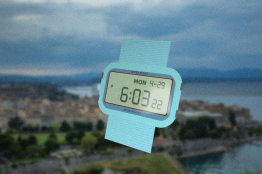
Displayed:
6:03:22
